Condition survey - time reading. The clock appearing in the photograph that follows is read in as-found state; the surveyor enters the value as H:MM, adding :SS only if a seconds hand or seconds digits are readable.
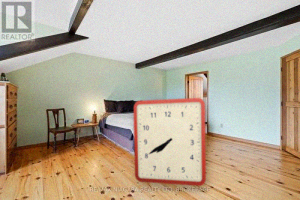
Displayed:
7:40
